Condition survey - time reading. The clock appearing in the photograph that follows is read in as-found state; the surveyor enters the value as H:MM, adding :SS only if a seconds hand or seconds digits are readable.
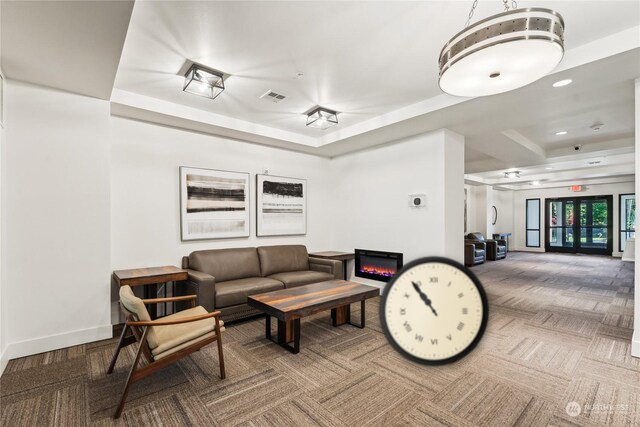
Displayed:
10:54
